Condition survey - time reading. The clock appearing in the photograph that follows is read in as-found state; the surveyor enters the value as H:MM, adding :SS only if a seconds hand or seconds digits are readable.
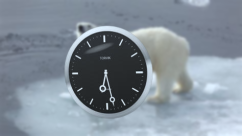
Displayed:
6:28
